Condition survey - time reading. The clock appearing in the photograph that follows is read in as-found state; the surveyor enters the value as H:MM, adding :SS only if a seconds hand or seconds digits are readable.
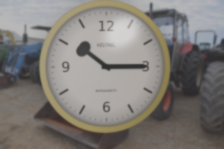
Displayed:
10:15
